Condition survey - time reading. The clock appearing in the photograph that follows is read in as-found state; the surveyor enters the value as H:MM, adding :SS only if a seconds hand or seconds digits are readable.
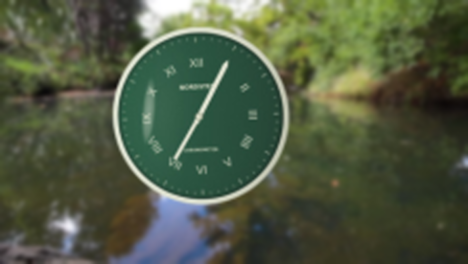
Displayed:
7:05
